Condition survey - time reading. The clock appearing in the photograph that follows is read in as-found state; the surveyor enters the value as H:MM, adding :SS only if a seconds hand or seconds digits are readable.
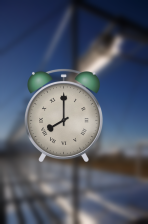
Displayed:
8:00
